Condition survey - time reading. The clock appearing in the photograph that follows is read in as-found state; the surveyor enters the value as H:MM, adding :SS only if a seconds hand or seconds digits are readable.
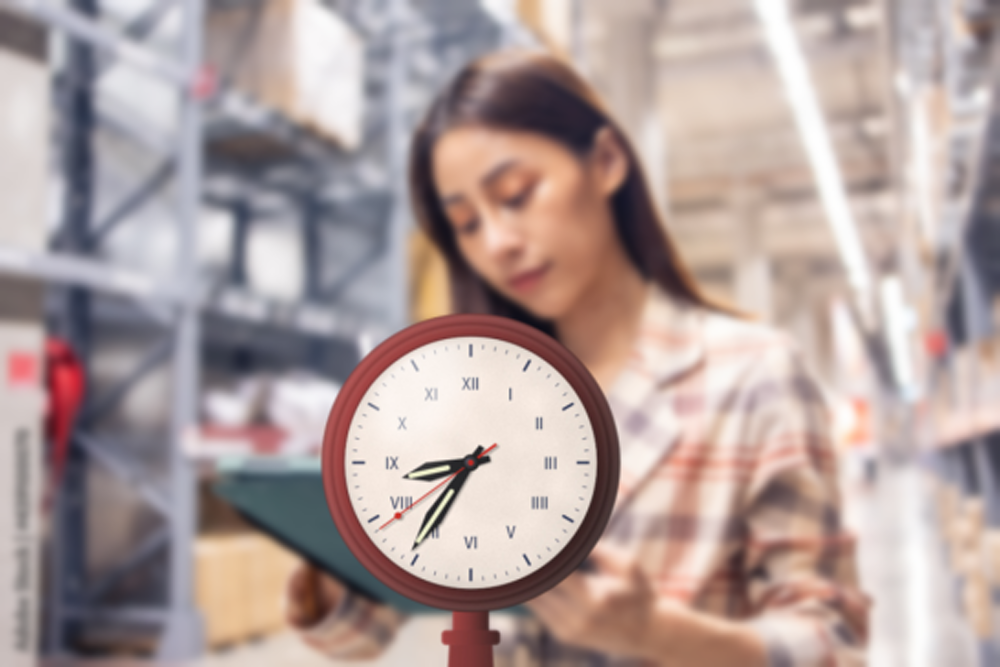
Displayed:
8:35:39
